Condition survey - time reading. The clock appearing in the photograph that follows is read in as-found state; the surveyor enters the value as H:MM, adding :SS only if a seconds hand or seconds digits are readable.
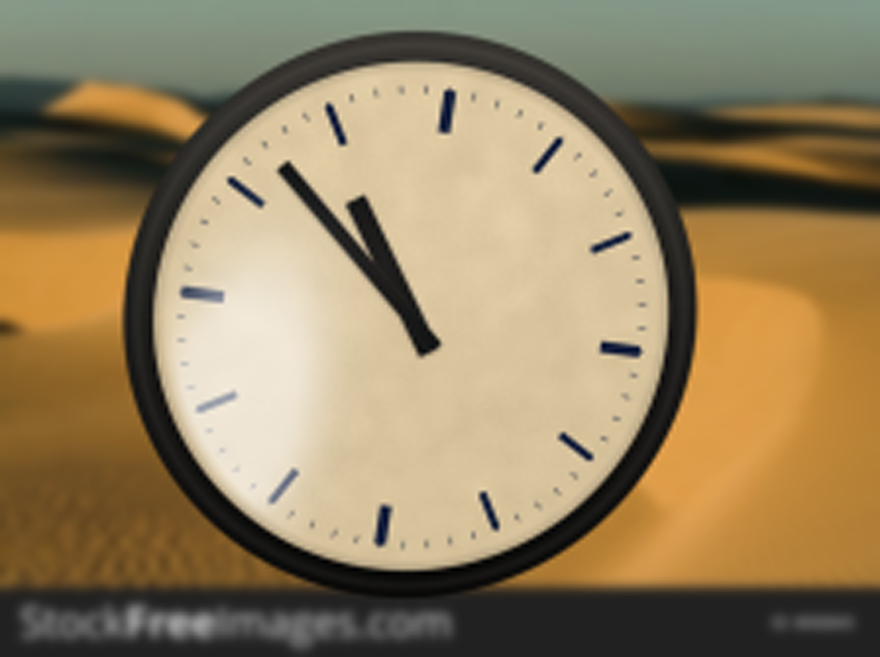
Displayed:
10:52
